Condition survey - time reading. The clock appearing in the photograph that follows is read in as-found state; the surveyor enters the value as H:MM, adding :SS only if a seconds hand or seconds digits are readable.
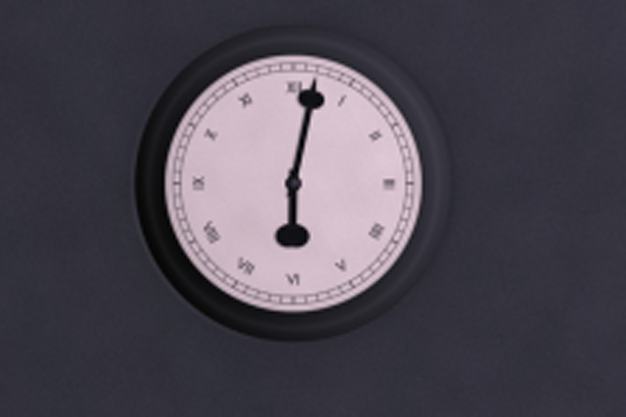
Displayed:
6:02
